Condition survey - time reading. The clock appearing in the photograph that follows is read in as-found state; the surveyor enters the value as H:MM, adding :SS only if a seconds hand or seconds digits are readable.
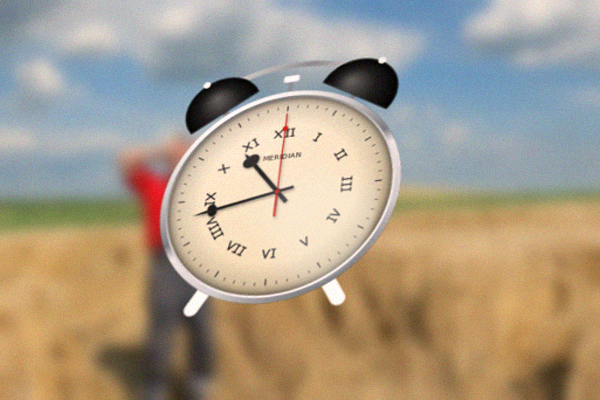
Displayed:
10:43:00
